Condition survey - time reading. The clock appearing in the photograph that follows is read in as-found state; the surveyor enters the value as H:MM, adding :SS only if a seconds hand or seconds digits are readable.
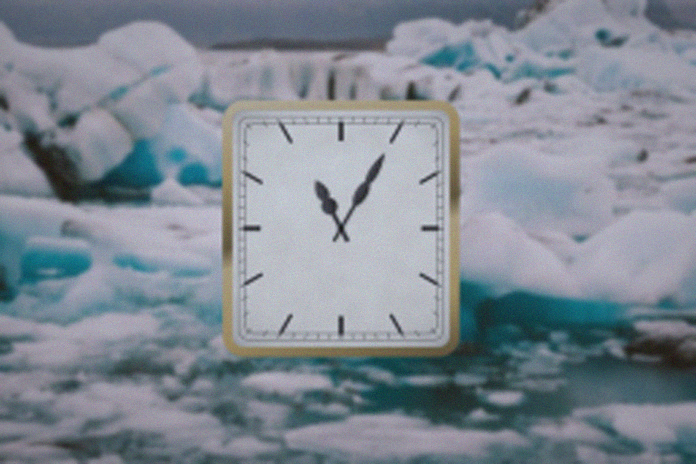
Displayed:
11:05
